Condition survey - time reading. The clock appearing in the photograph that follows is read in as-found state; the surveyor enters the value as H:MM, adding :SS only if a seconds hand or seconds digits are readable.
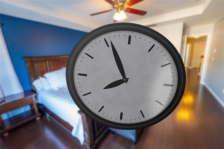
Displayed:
7:56
